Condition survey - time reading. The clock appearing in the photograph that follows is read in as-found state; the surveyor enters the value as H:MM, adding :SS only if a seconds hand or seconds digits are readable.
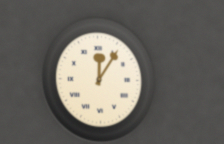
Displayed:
12:06
